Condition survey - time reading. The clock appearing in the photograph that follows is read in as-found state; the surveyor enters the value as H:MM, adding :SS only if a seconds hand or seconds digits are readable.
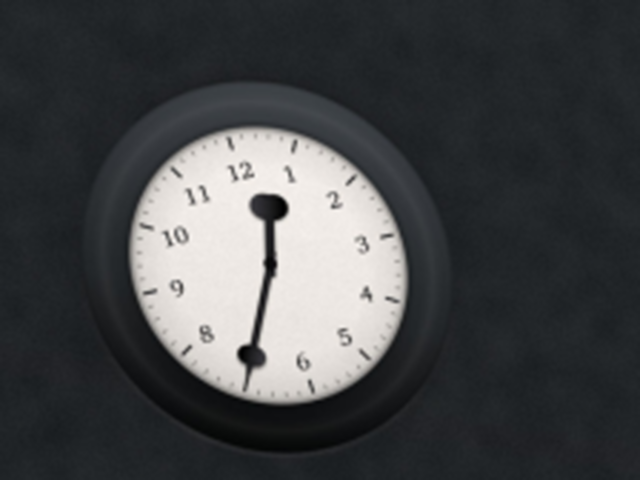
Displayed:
12:35
